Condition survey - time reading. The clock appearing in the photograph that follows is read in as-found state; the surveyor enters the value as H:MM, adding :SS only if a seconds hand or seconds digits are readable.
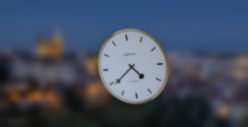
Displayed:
4:39
